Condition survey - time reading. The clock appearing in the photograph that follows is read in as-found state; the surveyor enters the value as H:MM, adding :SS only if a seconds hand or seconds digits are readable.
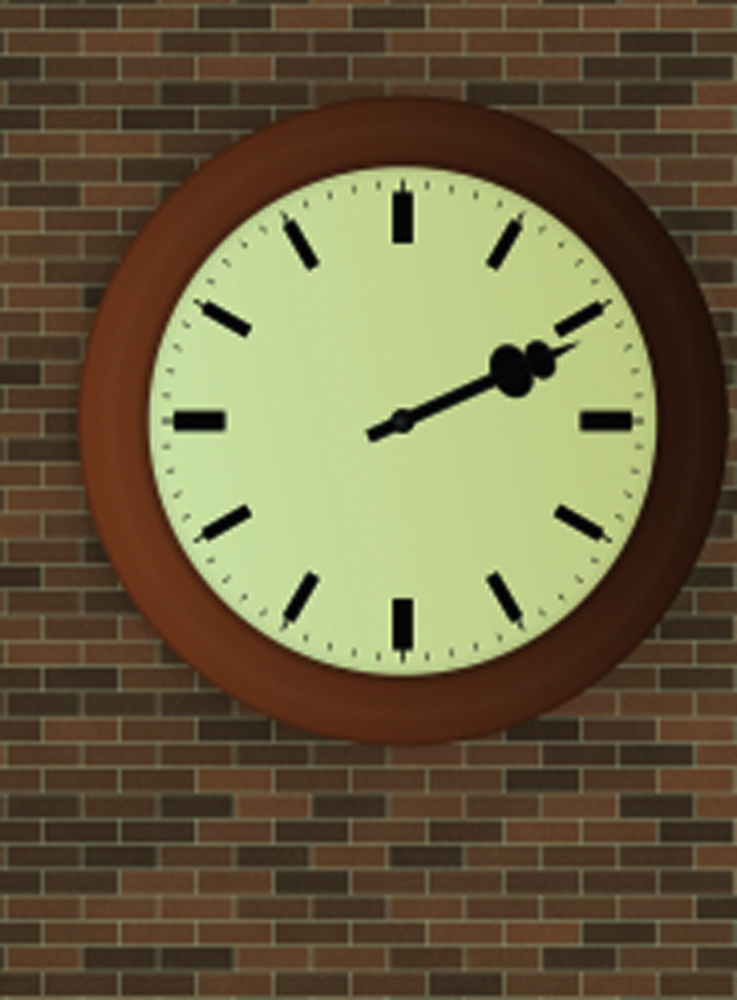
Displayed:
2:11
